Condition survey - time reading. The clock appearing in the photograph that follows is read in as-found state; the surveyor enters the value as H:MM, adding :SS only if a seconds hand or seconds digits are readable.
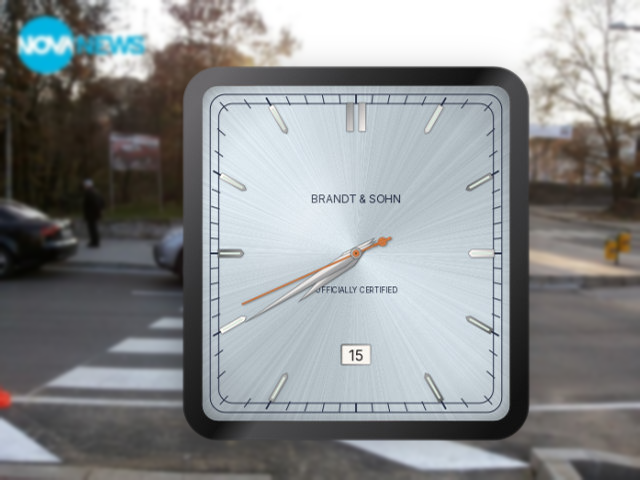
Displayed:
7:39:41
